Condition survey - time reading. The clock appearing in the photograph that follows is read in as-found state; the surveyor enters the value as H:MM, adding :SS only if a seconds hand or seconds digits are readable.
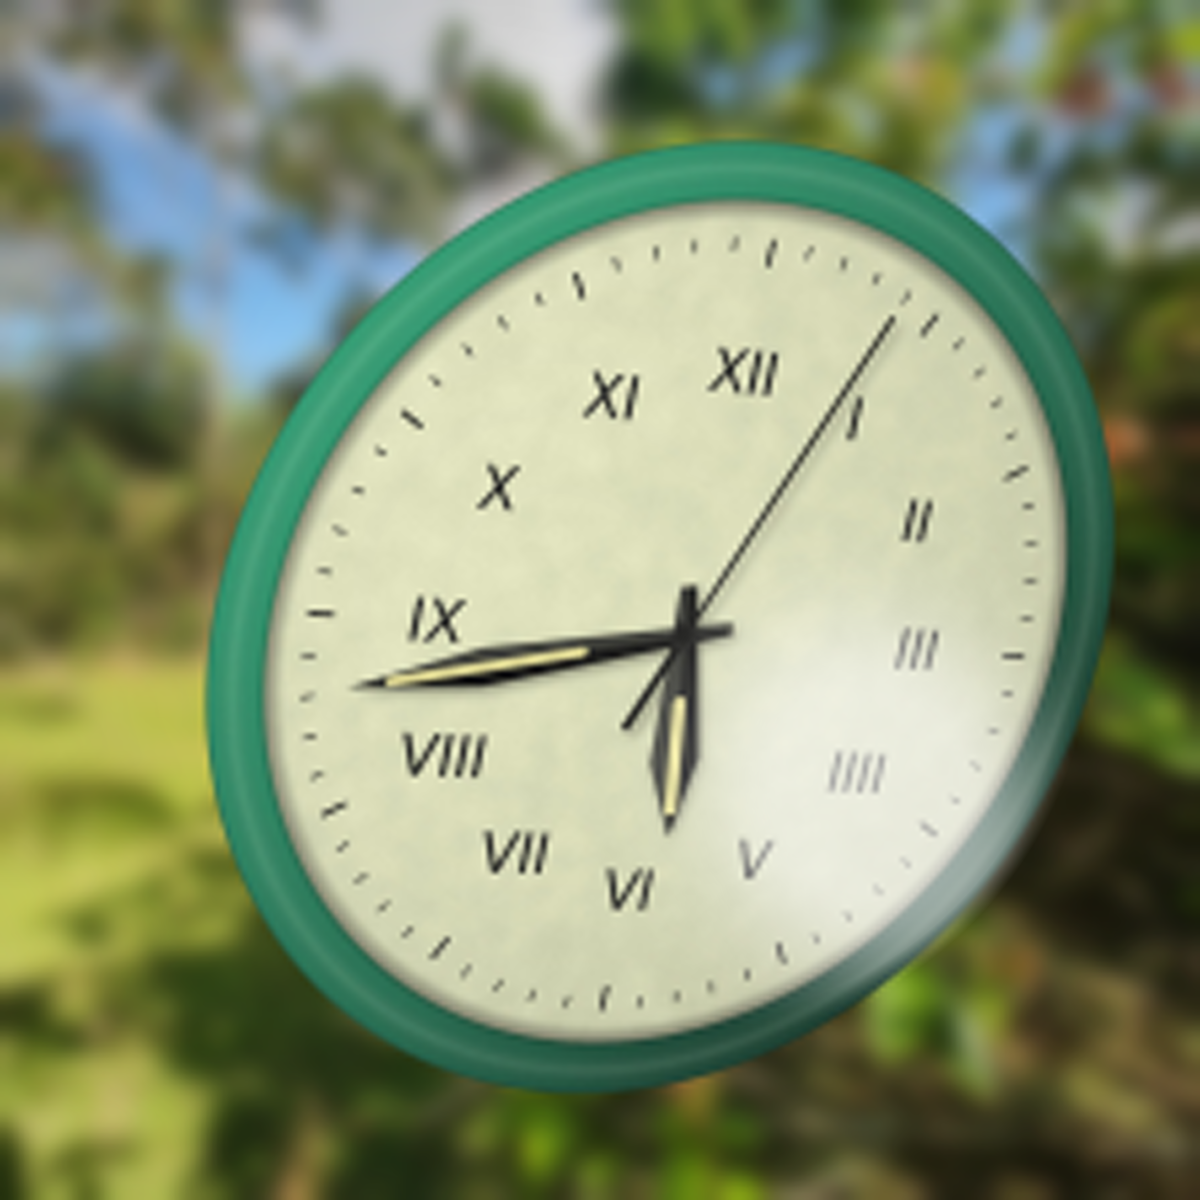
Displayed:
5:43:04
